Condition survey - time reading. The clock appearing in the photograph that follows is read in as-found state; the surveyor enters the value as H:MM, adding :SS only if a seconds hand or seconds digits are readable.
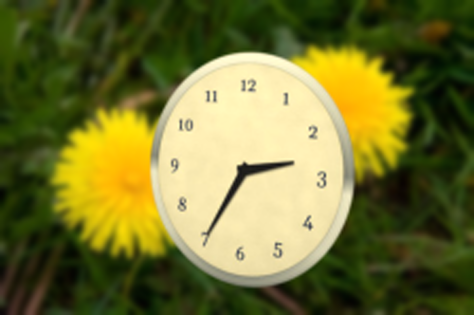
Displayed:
2:35
